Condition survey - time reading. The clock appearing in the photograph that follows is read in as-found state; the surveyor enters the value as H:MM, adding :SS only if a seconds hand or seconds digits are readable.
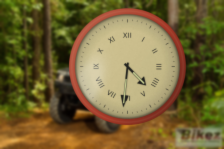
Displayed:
4:31
